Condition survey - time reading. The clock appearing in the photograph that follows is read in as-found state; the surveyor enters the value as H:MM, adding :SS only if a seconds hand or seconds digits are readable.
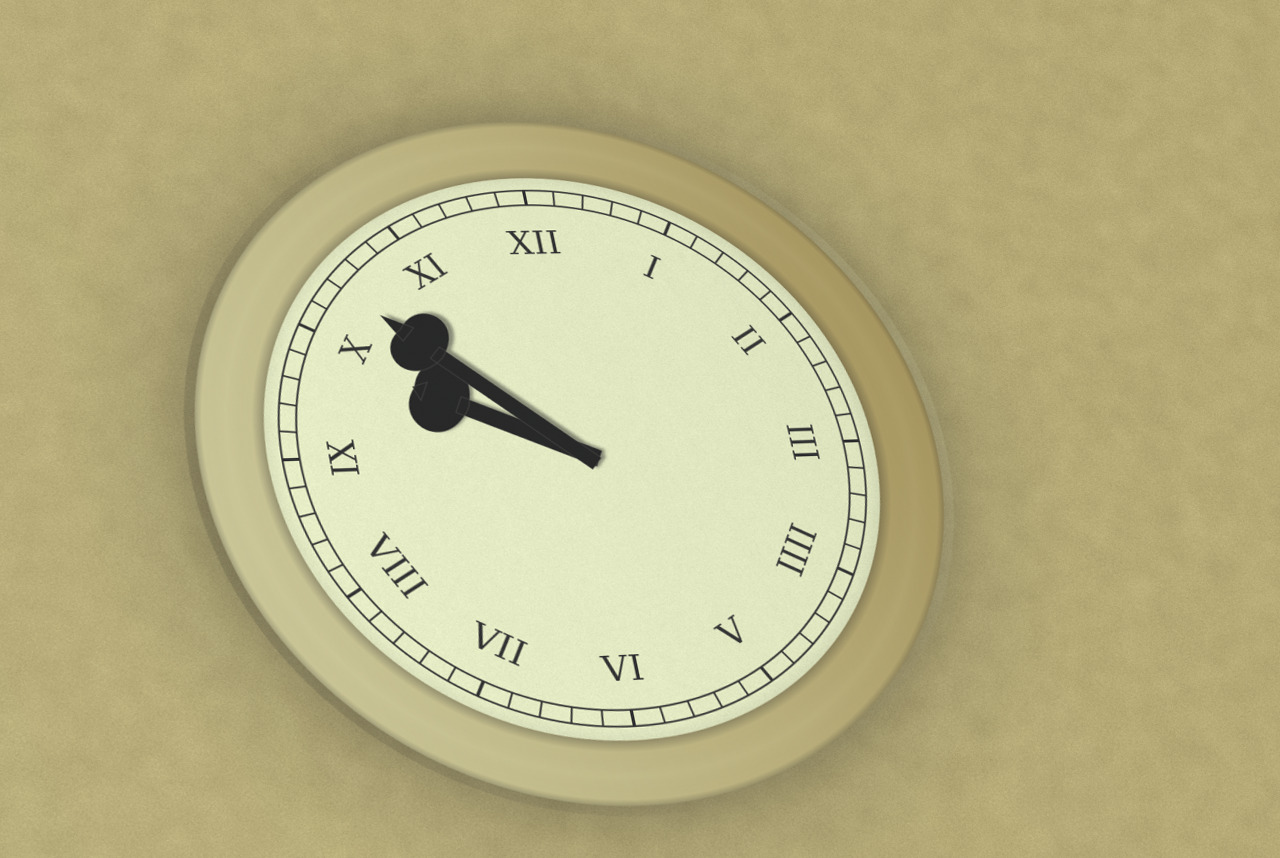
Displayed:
9:52
